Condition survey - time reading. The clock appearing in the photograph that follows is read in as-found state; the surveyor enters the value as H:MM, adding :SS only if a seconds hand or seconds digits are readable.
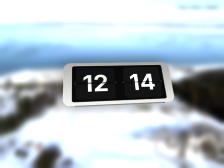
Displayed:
12:14
